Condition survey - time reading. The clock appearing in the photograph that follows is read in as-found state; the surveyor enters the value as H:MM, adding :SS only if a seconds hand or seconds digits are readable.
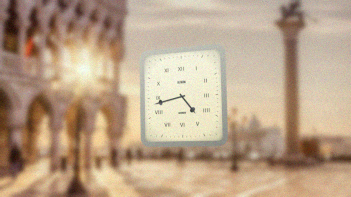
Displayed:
4:43
